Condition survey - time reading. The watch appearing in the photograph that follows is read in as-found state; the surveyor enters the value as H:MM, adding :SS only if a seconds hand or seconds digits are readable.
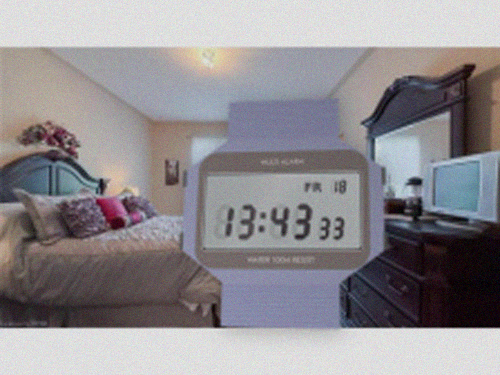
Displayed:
13:43:33
